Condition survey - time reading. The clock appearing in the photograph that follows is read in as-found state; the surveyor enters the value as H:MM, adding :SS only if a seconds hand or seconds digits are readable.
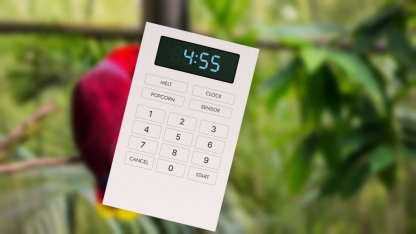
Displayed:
4:55
